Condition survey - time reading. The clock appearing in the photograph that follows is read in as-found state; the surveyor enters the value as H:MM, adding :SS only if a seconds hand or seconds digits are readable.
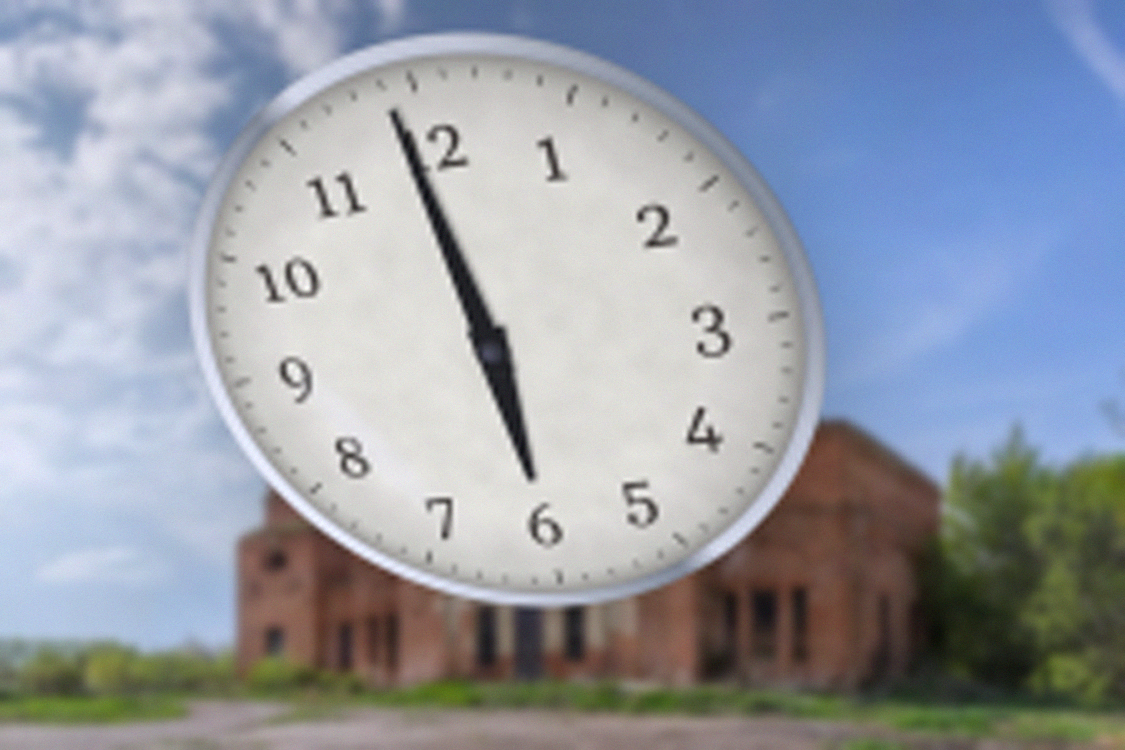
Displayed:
5:59
